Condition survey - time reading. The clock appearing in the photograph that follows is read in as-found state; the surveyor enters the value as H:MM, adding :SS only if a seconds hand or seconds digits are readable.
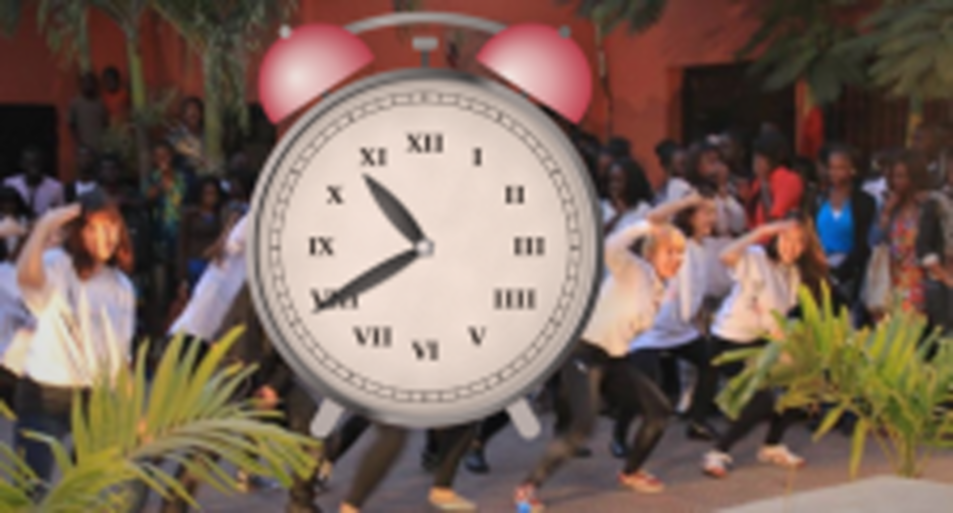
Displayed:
10:40
